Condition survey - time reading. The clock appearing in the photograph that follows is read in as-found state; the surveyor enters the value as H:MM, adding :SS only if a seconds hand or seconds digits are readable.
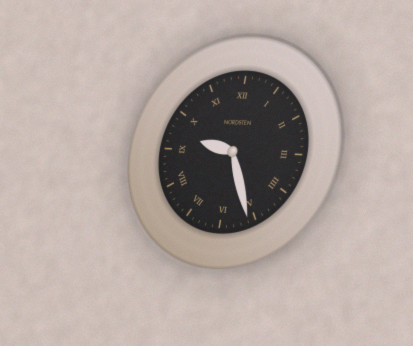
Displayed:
9:26
